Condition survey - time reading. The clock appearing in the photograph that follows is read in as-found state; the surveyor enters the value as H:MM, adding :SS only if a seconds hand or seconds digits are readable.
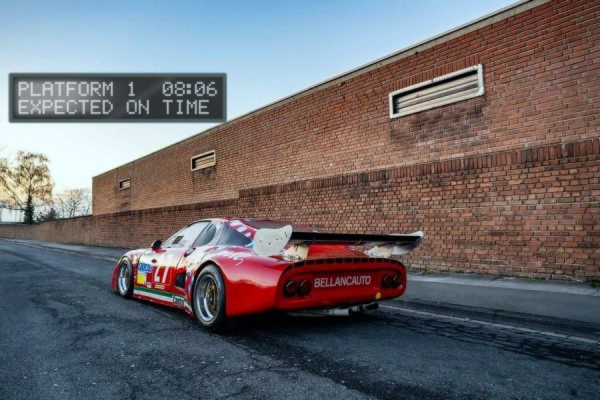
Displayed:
8:06
